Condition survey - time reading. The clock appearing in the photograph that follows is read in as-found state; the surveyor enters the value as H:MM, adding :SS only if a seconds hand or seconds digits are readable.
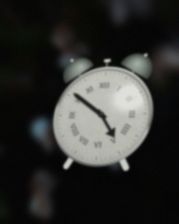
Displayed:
4:51
